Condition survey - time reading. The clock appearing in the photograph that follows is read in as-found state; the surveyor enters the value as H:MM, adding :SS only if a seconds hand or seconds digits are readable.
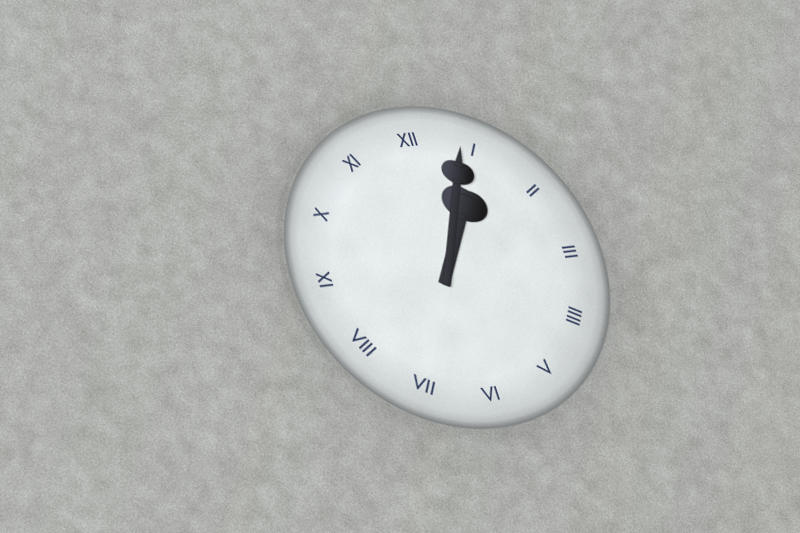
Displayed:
1:04
